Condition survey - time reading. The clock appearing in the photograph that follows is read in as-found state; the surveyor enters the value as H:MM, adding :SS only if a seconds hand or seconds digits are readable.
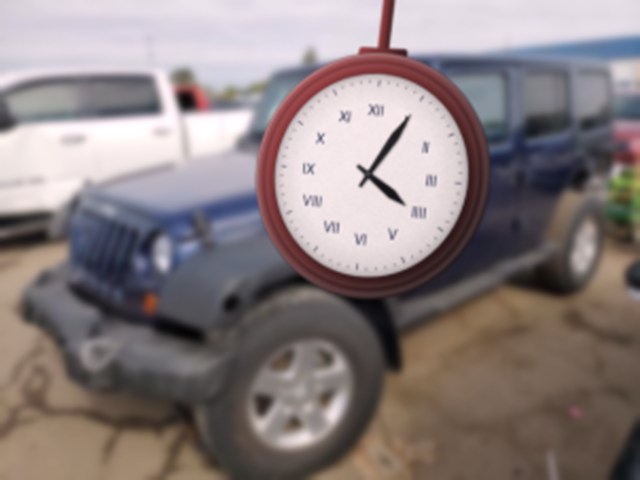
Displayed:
4:05
